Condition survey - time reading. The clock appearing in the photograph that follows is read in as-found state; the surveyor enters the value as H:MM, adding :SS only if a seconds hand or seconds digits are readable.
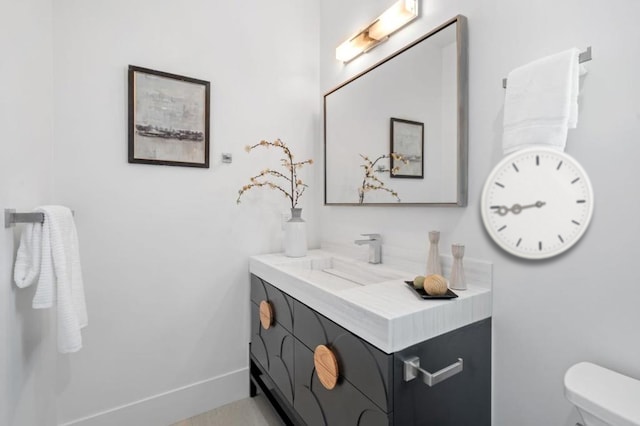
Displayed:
8:44
